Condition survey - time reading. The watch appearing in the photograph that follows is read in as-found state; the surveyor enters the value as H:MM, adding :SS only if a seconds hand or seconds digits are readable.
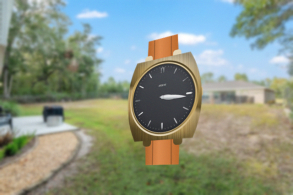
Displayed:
3:16
